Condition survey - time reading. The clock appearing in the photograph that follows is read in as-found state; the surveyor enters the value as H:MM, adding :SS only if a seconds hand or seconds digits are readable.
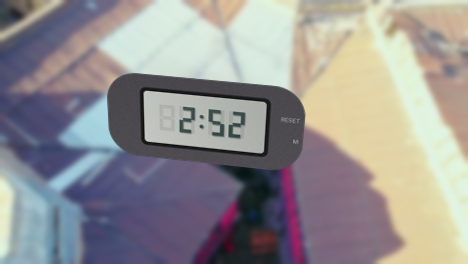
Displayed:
2:52
